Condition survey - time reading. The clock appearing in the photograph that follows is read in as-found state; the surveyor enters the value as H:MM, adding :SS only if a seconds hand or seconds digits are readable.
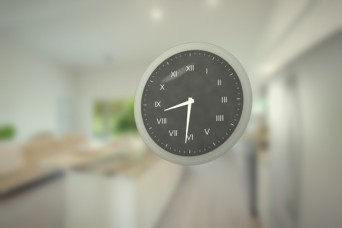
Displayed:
8:31
